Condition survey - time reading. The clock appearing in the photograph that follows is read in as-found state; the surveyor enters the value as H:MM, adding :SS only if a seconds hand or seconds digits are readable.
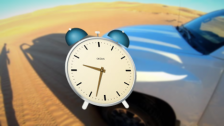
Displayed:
9:33
